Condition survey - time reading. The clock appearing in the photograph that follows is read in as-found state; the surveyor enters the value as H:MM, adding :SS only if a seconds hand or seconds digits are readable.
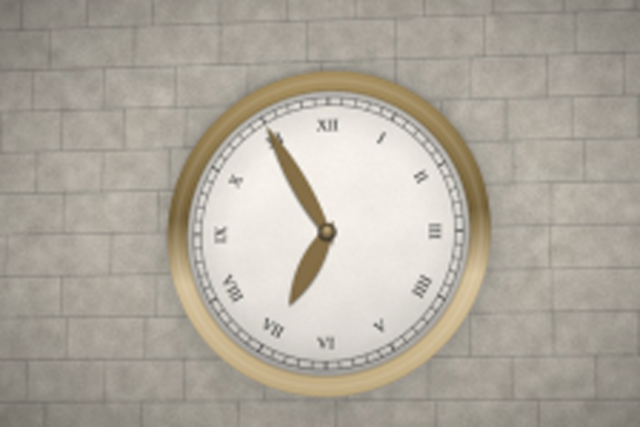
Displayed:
6:55
